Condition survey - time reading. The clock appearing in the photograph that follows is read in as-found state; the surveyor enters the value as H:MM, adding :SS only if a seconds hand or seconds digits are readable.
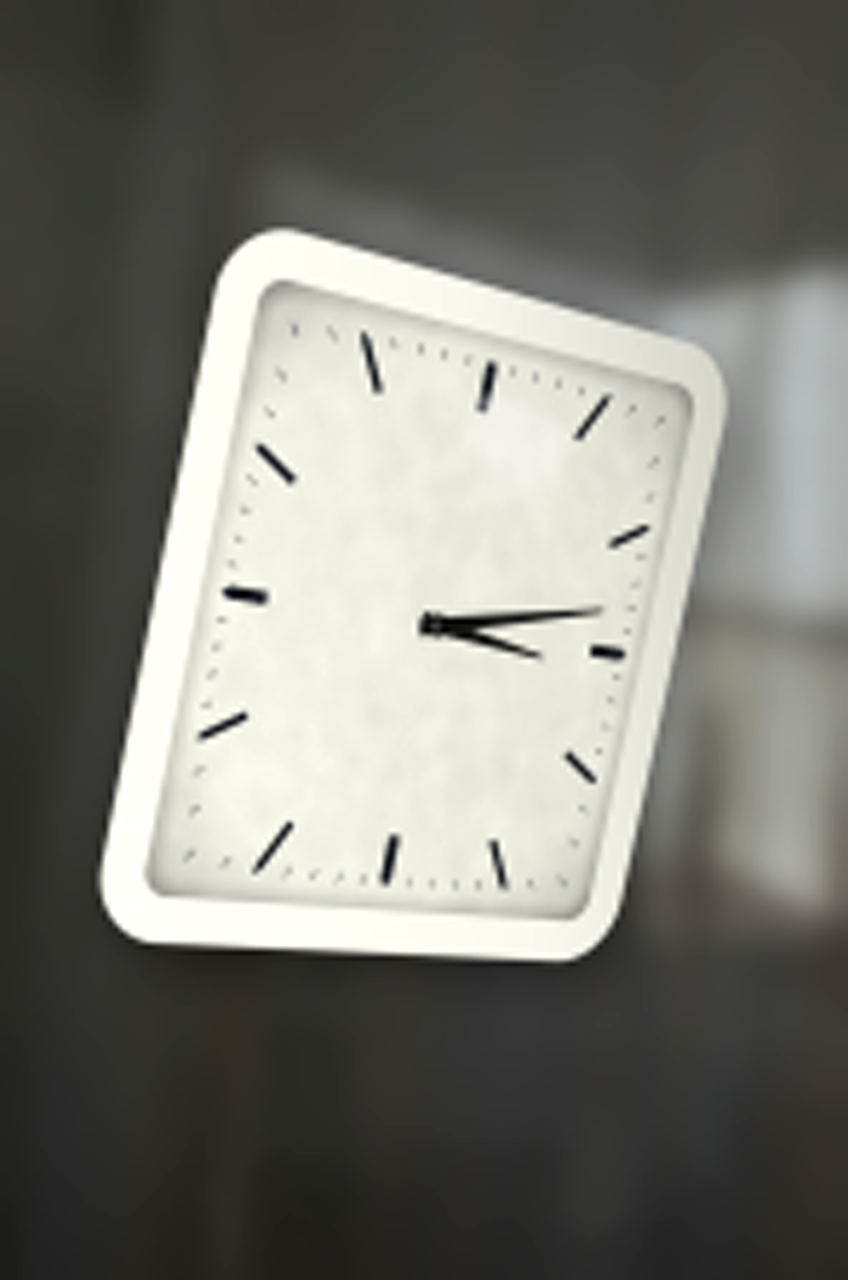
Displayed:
3:13
